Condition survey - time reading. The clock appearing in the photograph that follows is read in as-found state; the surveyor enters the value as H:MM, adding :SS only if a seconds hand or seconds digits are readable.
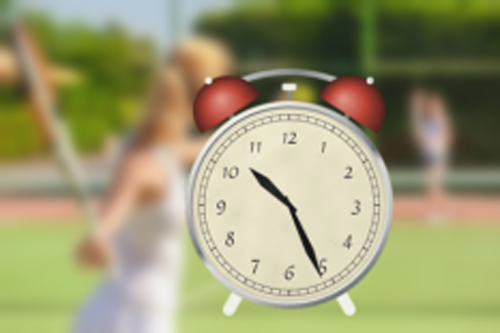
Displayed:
10:26
